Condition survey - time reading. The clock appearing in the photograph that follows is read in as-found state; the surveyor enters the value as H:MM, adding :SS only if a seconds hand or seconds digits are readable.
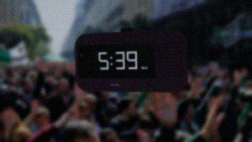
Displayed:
5:39
